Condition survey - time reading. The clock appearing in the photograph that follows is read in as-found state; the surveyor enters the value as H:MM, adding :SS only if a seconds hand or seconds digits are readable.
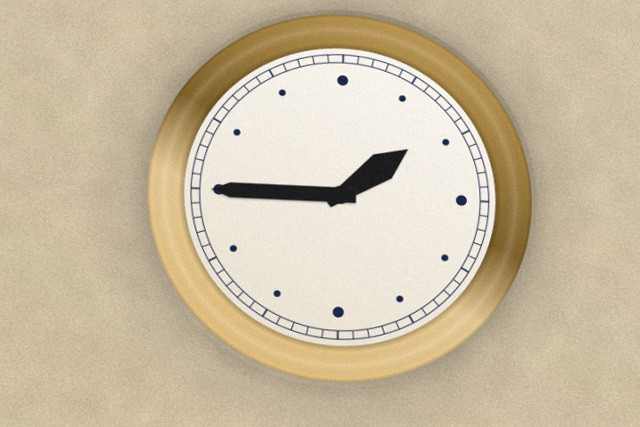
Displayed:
1:45
